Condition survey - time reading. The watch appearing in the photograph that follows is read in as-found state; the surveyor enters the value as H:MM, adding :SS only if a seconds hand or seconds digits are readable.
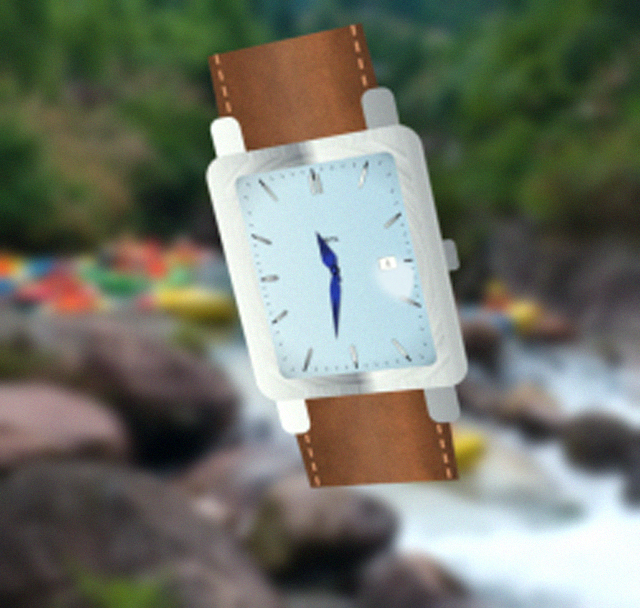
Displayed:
11:32
